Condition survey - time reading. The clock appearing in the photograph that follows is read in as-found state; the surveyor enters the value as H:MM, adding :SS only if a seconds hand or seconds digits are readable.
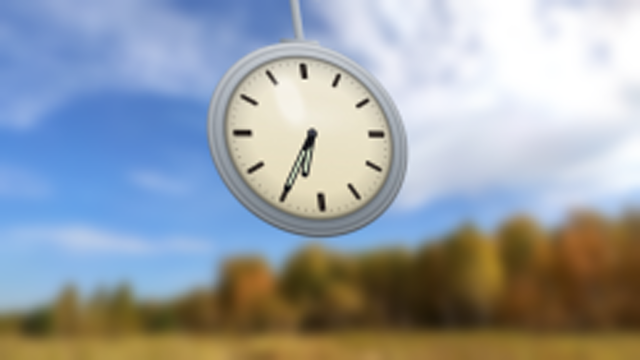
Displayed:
6:35
